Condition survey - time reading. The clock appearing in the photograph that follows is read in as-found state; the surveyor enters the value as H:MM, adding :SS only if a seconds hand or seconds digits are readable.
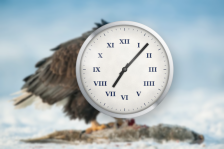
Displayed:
7:07
